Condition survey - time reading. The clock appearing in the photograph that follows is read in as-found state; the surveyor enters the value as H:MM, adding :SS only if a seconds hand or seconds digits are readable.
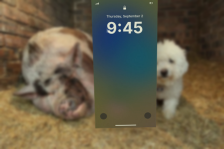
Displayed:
9:45
